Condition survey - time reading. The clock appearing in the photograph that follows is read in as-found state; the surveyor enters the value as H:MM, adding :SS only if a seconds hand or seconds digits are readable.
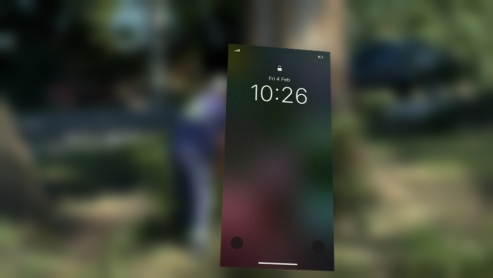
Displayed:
10:26
